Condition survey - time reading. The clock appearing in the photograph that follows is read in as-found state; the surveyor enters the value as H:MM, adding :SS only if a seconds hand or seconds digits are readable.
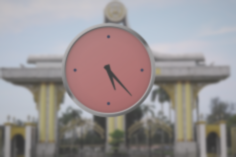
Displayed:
5:23
